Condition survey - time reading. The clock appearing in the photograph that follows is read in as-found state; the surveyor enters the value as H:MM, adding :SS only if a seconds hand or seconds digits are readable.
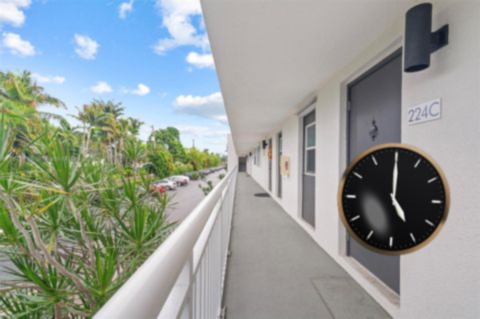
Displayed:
5:00
